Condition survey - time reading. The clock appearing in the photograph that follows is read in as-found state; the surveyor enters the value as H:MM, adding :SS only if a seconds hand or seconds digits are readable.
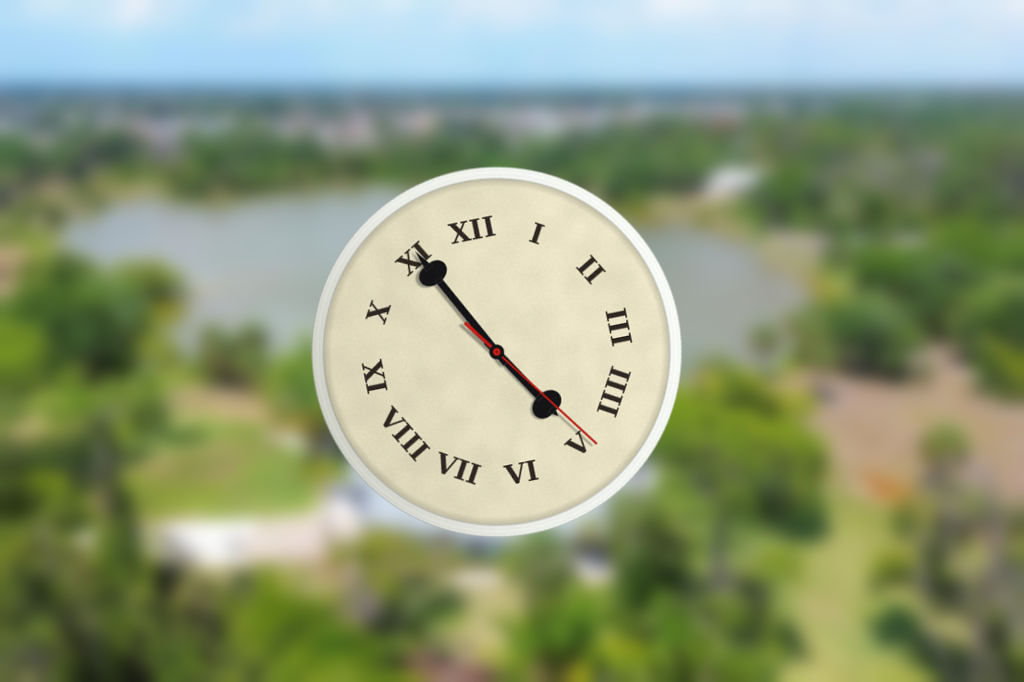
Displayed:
4:55:24
